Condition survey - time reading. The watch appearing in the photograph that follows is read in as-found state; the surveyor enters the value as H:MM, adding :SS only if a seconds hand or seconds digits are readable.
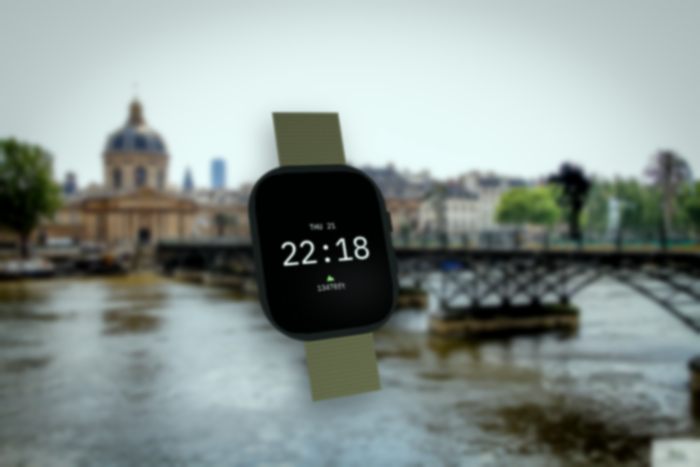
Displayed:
22:18
